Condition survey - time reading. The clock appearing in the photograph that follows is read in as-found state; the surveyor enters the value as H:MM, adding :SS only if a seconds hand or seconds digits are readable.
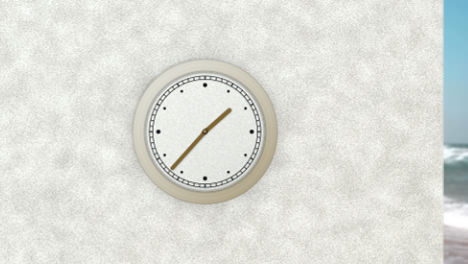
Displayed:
1:37
